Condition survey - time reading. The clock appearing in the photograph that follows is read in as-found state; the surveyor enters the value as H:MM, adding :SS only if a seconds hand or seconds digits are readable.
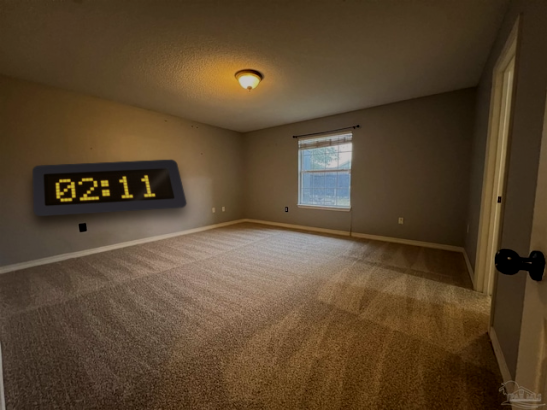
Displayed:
2:11
